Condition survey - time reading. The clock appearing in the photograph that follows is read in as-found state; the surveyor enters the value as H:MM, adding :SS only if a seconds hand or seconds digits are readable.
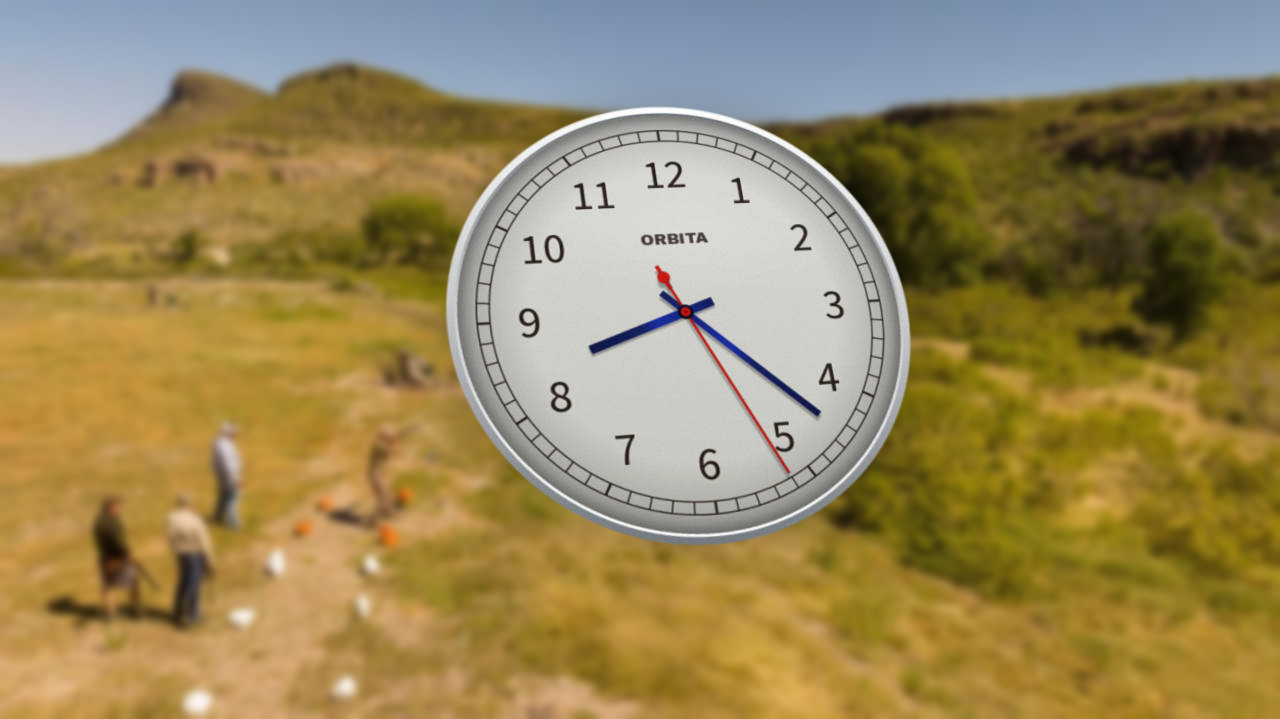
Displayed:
8:22:26
